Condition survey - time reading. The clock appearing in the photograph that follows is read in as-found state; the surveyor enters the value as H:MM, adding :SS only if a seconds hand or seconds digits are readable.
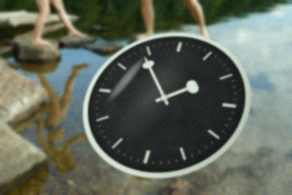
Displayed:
1:54
